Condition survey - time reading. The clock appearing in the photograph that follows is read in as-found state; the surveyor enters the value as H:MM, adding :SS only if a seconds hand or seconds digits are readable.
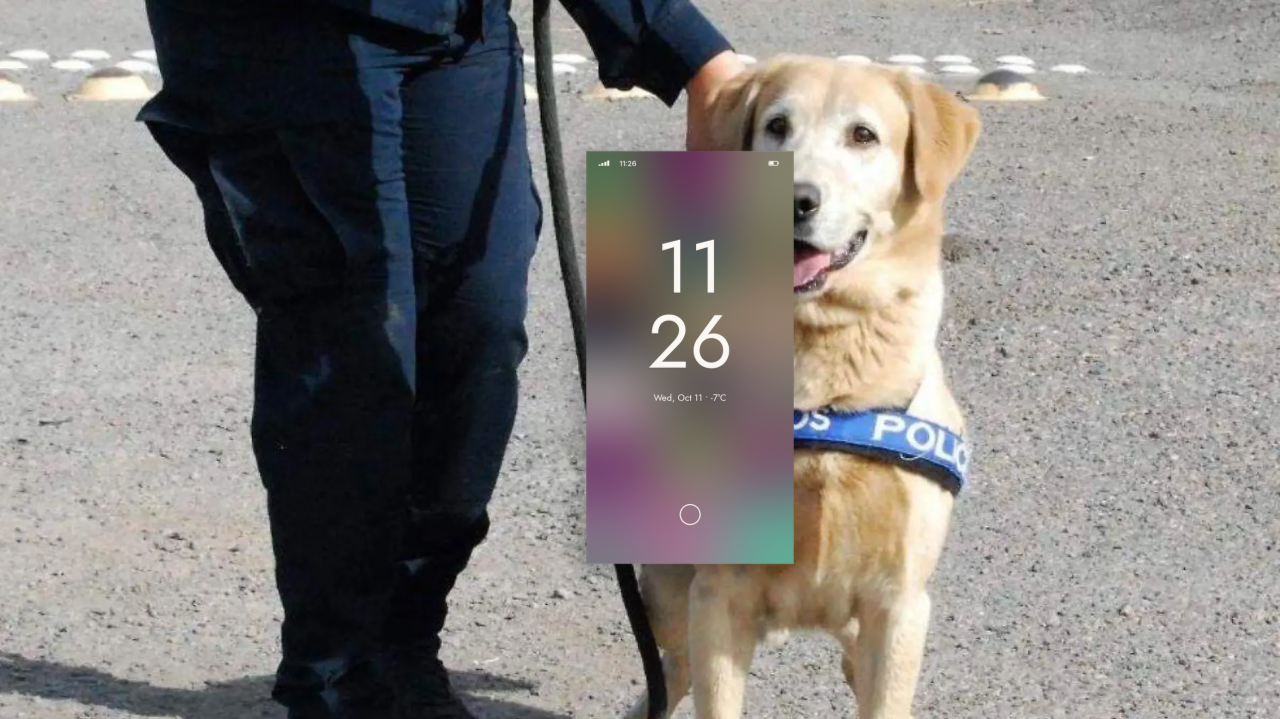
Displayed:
11:26
